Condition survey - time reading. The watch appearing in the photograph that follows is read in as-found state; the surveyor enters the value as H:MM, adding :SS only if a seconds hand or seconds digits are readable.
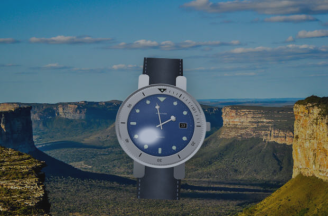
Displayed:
1:58
